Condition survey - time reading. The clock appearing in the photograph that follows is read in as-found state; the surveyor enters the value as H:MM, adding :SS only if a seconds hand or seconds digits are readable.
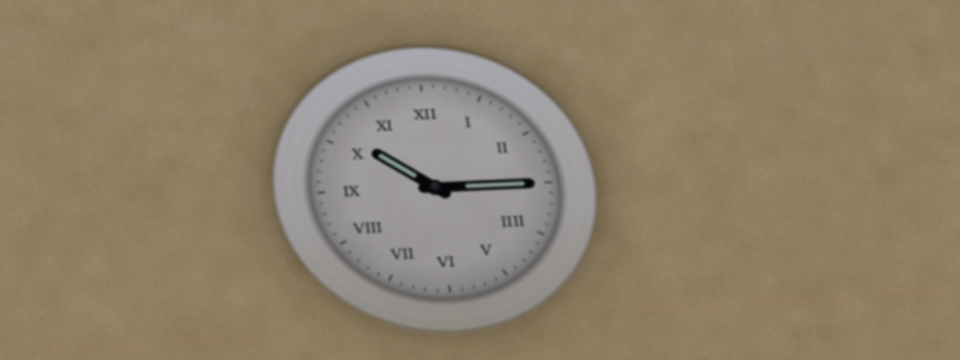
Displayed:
10:15
